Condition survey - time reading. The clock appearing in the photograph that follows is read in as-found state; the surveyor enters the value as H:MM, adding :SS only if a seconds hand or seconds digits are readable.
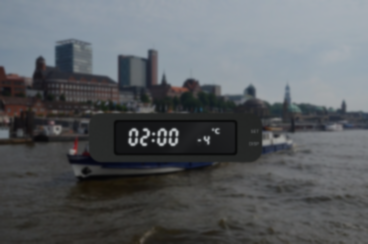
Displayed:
2:00
